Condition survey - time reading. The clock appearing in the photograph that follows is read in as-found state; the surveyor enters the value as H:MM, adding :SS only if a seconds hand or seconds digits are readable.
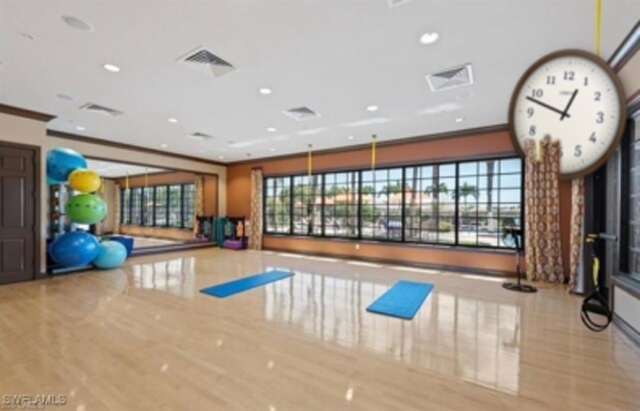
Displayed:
12:48
